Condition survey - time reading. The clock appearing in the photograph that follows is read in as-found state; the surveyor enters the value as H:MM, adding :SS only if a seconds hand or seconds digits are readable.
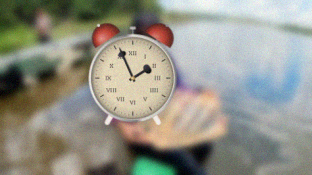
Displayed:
1:56
